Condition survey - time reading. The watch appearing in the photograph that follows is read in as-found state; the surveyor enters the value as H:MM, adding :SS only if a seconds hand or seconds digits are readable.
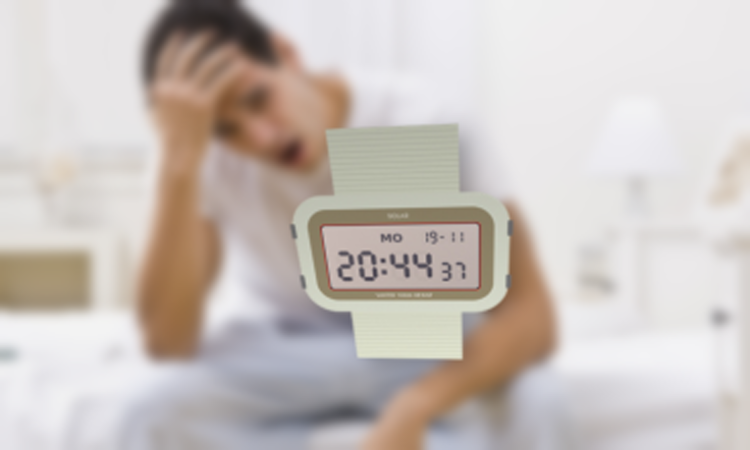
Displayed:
20:44:37
